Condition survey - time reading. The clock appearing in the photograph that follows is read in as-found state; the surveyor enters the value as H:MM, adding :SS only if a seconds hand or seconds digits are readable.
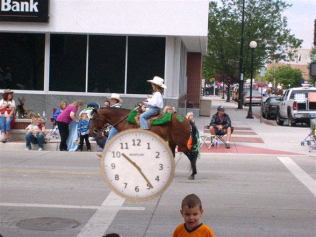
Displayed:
10:24
